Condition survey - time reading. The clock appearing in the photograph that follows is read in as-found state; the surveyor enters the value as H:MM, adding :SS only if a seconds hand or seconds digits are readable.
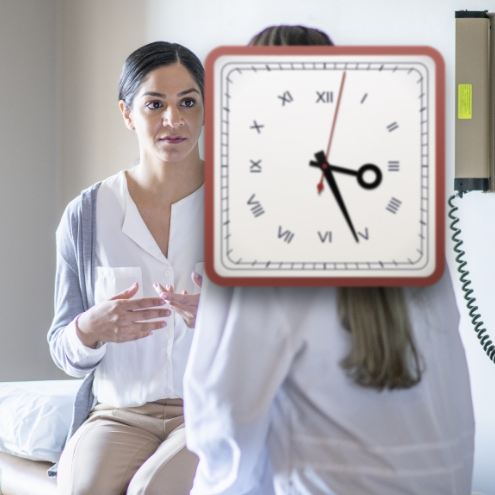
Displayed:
3:26:02
